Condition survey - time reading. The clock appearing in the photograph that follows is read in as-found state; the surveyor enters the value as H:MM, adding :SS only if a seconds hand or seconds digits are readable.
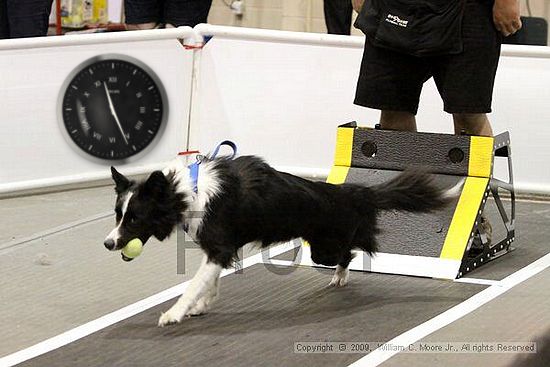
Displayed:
11:26
